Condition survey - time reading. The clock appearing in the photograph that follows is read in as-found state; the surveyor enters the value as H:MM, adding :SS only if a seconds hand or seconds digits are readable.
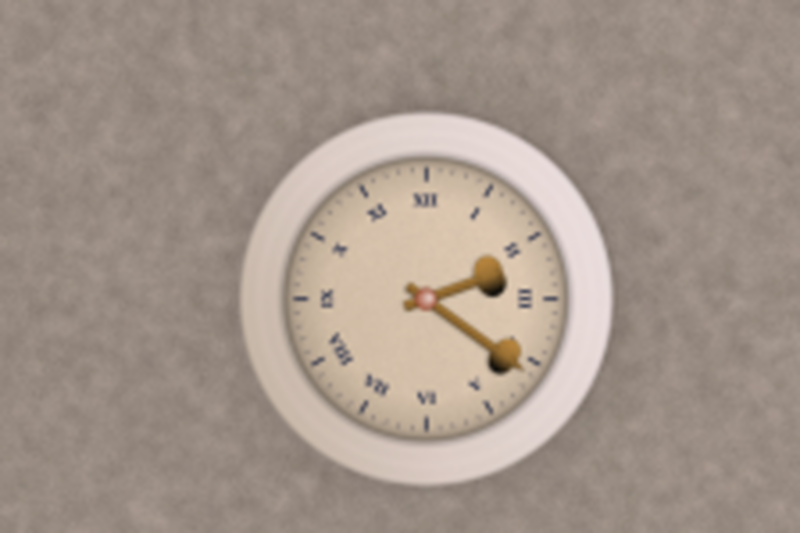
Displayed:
2:21
